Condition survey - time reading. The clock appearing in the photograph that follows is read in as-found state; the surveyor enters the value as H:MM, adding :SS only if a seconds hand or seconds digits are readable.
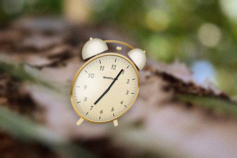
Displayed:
7:04
